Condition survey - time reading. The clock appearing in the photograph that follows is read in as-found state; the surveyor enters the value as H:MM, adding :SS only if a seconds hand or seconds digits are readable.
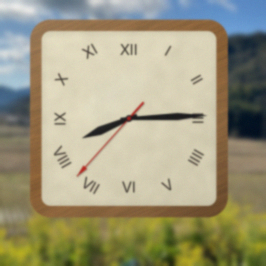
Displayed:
8:14:37
